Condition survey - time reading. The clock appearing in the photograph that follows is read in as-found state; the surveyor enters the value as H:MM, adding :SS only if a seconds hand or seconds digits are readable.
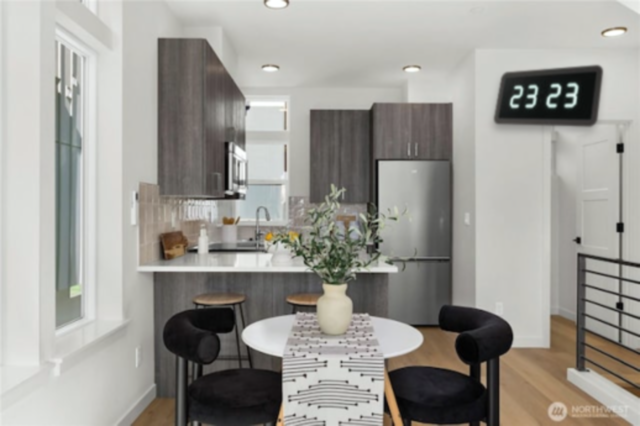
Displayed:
23:23
